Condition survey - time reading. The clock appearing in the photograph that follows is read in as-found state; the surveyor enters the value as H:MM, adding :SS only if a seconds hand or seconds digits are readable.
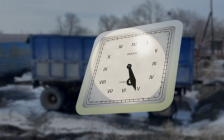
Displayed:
5:26
